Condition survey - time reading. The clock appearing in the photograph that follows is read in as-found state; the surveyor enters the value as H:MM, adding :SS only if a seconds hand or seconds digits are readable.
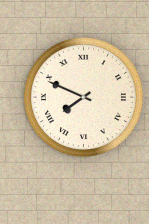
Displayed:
7:49
